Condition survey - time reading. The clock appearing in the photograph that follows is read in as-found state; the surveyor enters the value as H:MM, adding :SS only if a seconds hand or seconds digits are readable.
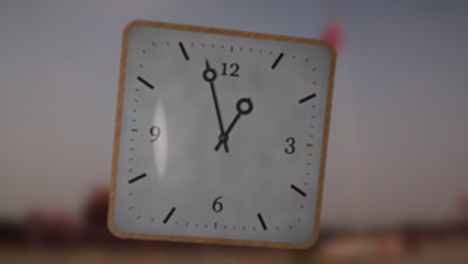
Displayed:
12:57
